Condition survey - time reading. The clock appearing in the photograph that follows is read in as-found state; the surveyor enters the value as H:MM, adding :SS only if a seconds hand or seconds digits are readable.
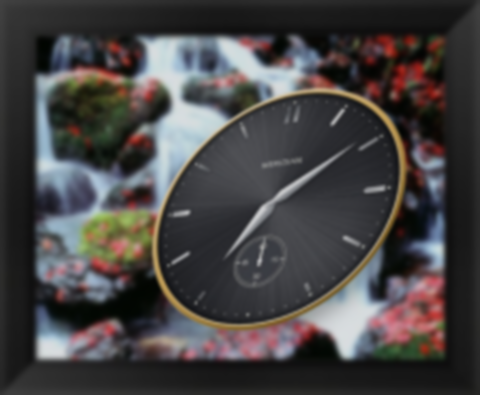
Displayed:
7:09
